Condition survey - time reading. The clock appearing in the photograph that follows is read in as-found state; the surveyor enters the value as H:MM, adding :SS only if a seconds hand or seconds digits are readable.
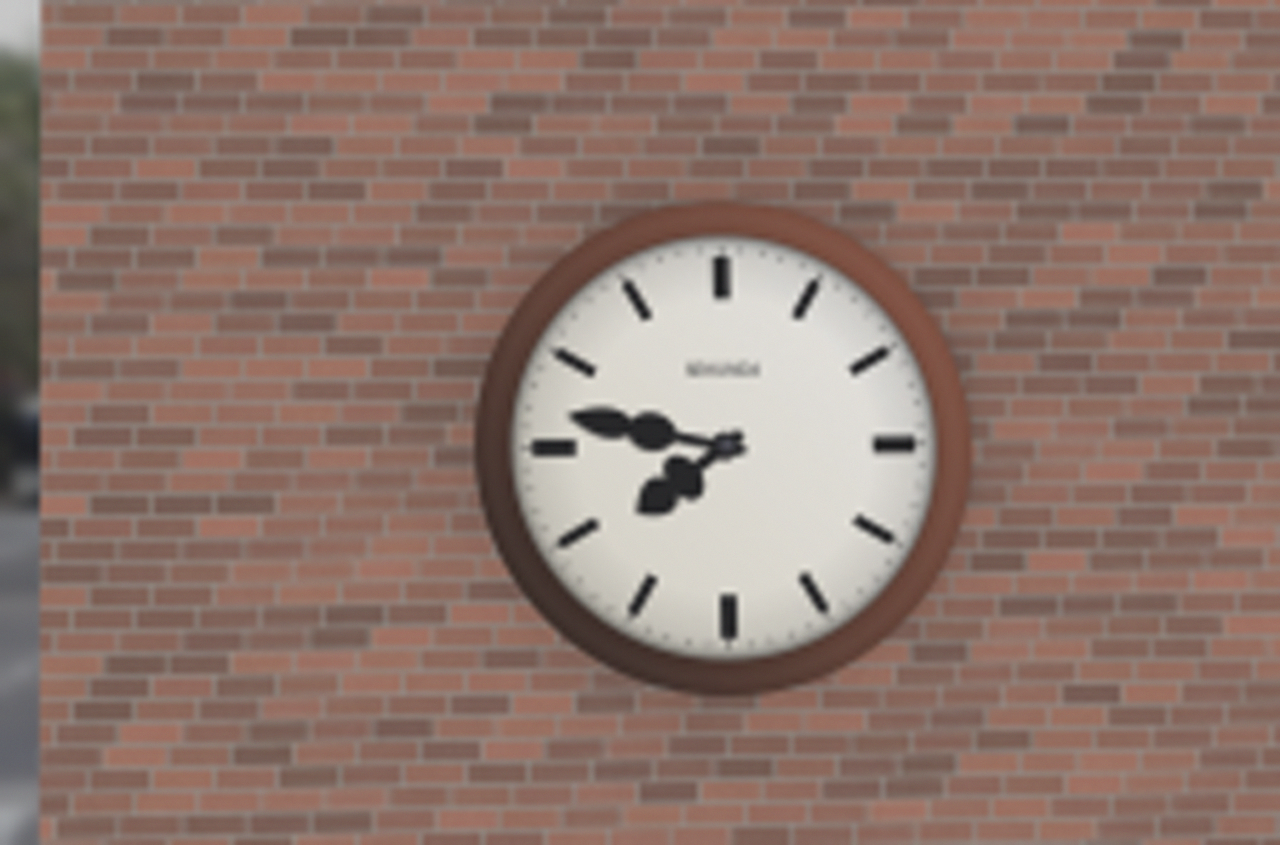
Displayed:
7:47
